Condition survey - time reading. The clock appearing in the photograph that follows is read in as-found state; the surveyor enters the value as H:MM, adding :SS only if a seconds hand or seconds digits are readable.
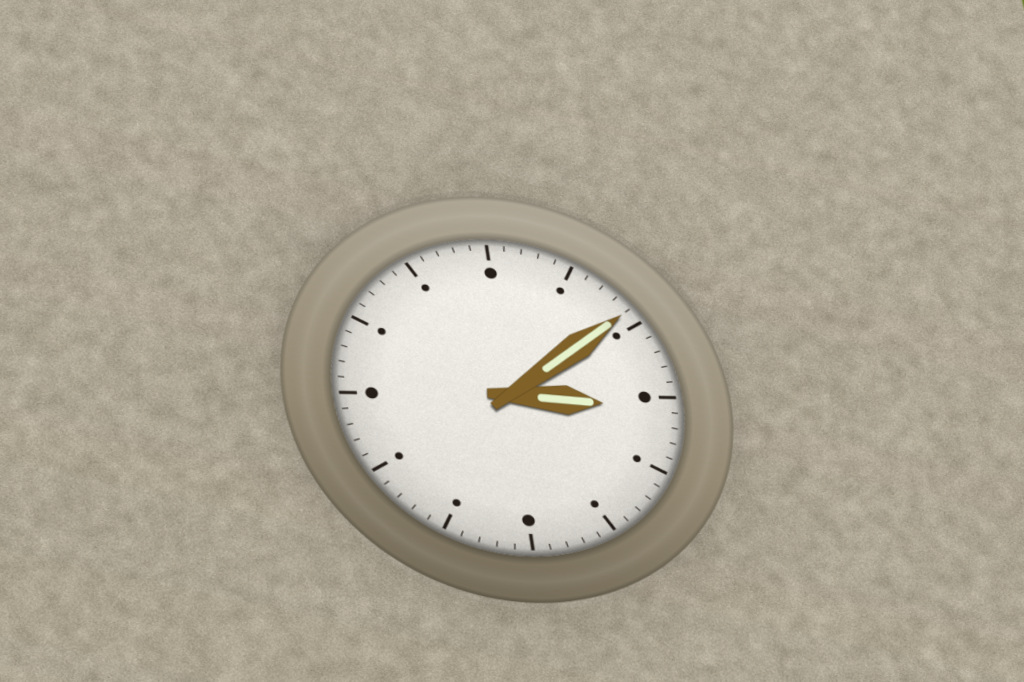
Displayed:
3:09
